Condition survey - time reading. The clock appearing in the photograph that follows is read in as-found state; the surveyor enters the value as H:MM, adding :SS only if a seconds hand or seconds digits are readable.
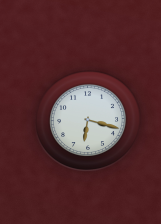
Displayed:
6:18
